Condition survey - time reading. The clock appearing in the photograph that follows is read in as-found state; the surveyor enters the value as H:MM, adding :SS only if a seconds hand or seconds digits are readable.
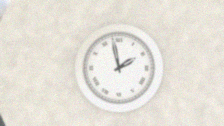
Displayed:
1:58
